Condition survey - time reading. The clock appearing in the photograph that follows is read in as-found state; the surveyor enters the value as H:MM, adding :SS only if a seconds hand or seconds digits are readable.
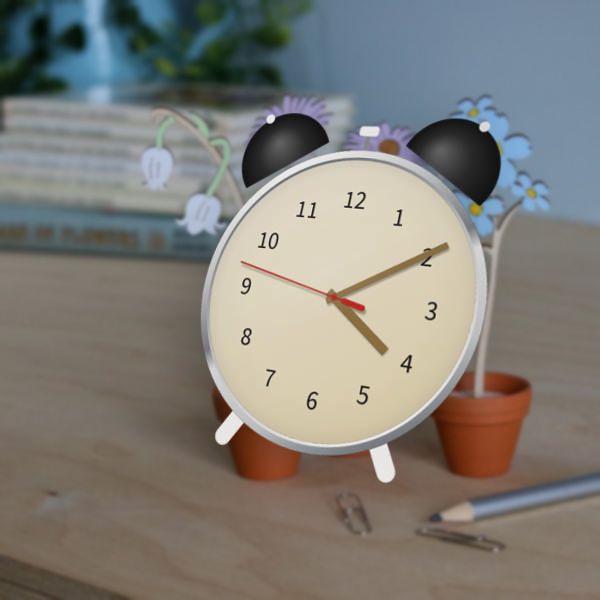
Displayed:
4:09:47
